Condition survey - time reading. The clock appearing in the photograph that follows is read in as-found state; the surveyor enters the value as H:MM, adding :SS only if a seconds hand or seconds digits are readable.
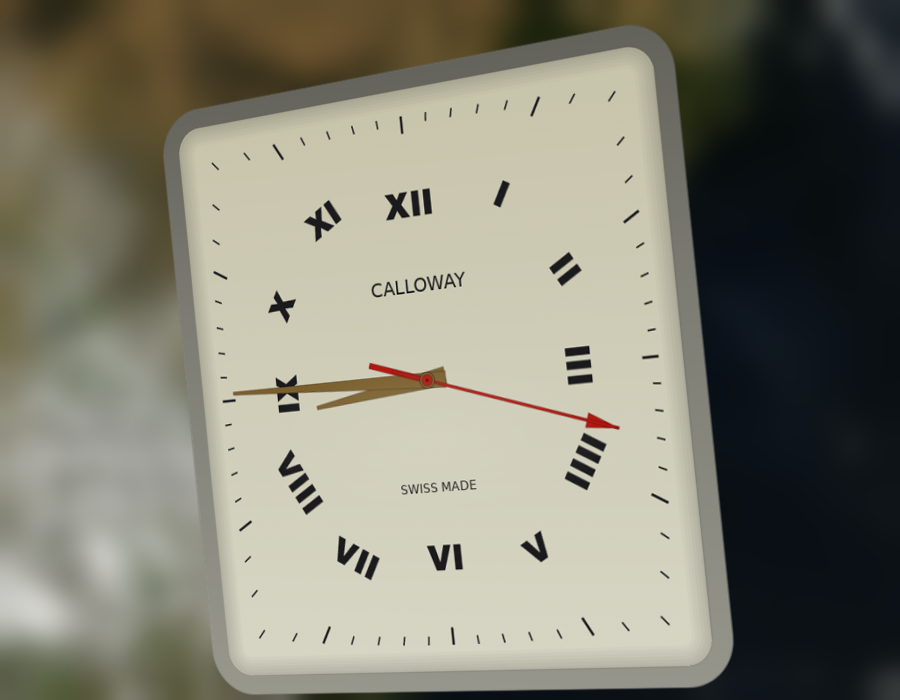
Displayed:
8:45:18
